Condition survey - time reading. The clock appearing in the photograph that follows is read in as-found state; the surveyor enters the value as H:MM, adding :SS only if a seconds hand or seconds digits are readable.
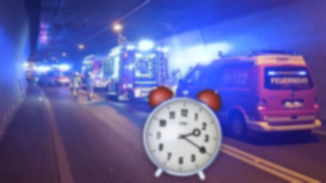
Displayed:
2:20
